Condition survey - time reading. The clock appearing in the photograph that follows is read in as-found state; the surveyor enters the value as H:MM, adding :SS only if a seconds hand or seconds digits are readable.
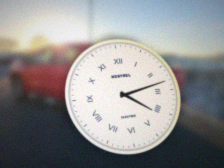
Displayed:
4:13
